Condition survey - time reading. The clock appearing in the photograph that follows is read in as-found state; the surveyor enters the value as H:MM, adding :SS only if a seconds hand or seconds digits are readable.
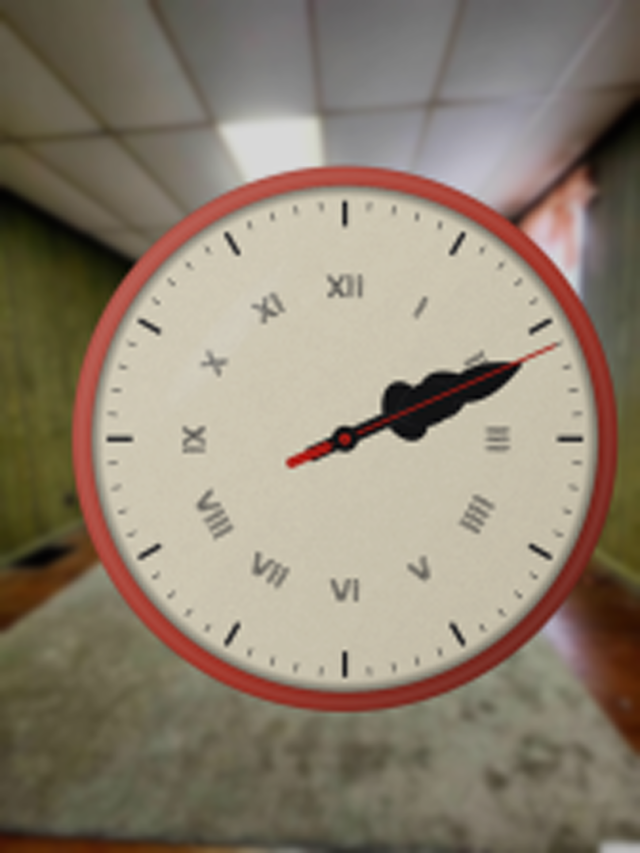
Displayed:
2:11:11
